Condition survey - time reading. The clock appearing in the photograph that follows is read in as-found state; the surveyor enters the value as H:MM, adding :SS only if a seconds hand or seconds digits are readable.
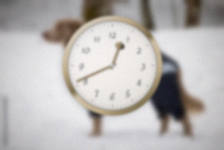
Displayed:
12:41
